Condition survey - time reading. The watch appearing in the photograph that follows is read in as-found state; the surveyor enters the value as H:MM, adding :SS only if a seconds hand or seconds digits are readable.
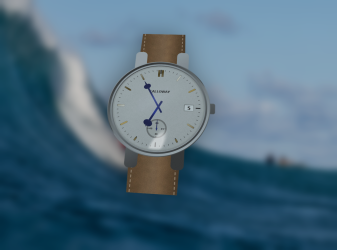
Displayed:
6:55
